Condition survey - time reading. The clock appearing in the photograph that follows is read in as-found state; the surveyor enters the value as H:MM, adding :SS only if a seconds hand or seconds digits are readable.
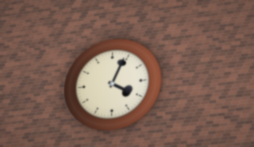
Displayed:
4:04
